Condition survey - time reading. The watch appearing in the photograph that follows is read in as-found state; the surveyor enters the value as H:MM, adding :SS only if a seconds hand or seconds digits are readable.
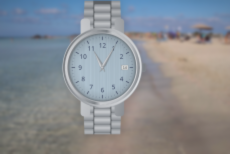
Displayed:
11:05
